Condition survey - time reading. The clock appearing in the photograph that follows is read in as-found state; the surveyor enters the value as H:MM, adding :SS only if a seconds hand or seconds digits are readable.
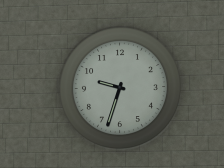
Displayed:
9:33
